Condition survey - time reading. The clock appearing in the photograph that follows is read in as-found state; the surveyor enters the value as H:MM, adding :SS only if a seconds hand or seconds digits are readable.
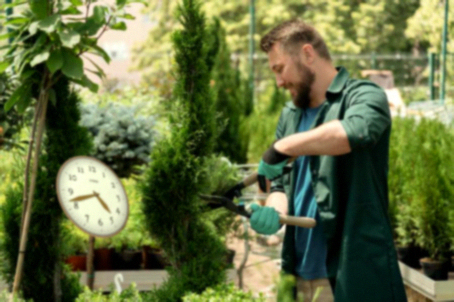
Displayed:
4:42
